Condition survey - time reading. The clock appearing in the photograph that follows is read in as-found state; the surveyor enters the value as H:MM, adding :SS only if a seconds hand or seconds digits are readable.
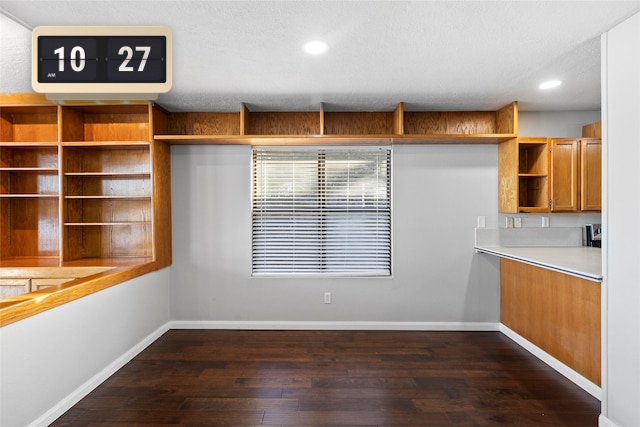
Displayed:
10:27
